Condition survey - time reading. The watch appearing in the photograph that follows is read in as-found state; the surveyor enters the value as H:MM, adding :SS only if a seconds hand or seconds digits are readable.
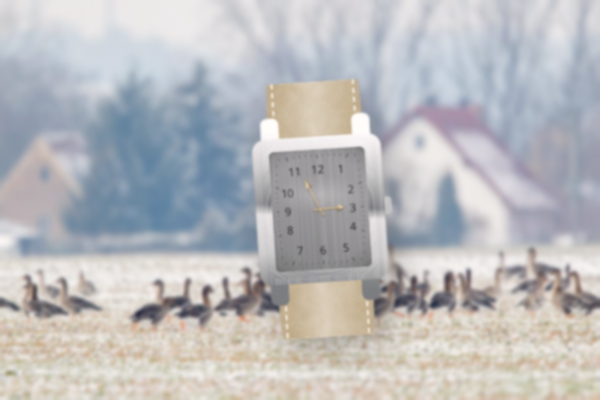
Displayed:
2:56
